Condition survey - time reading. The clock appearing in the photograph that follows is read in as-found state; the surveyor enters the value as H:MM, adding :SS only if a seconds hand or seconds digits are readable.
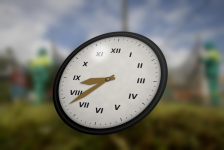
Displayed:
8:38
